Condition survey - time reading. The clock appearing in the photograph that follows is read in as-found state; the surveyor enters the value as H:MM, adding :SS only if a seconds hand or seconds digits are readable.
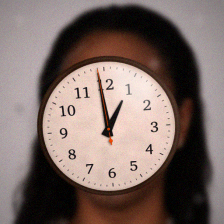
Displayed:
12:58:59
